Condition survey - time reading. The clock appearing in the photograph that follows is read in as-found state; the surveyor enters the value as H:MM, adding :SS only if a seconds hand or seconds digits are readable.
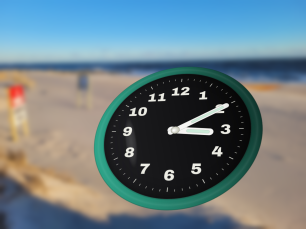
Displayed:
3:10
